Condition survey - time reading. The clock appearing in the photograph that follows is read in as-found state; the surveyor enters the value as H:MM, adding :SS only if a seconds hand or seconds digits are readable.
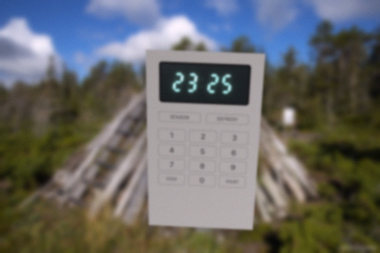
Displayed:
23:25
